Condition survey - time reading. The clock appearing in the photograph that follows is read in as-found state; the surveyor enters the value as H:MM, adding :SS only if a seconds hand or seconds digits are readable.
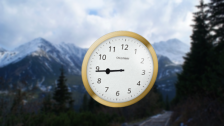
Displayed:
8:44
